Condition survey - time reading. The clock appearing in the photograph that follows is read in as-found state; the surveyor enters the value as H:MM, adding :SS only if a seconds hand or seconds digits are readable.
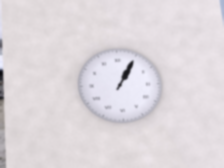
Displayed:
1:05
